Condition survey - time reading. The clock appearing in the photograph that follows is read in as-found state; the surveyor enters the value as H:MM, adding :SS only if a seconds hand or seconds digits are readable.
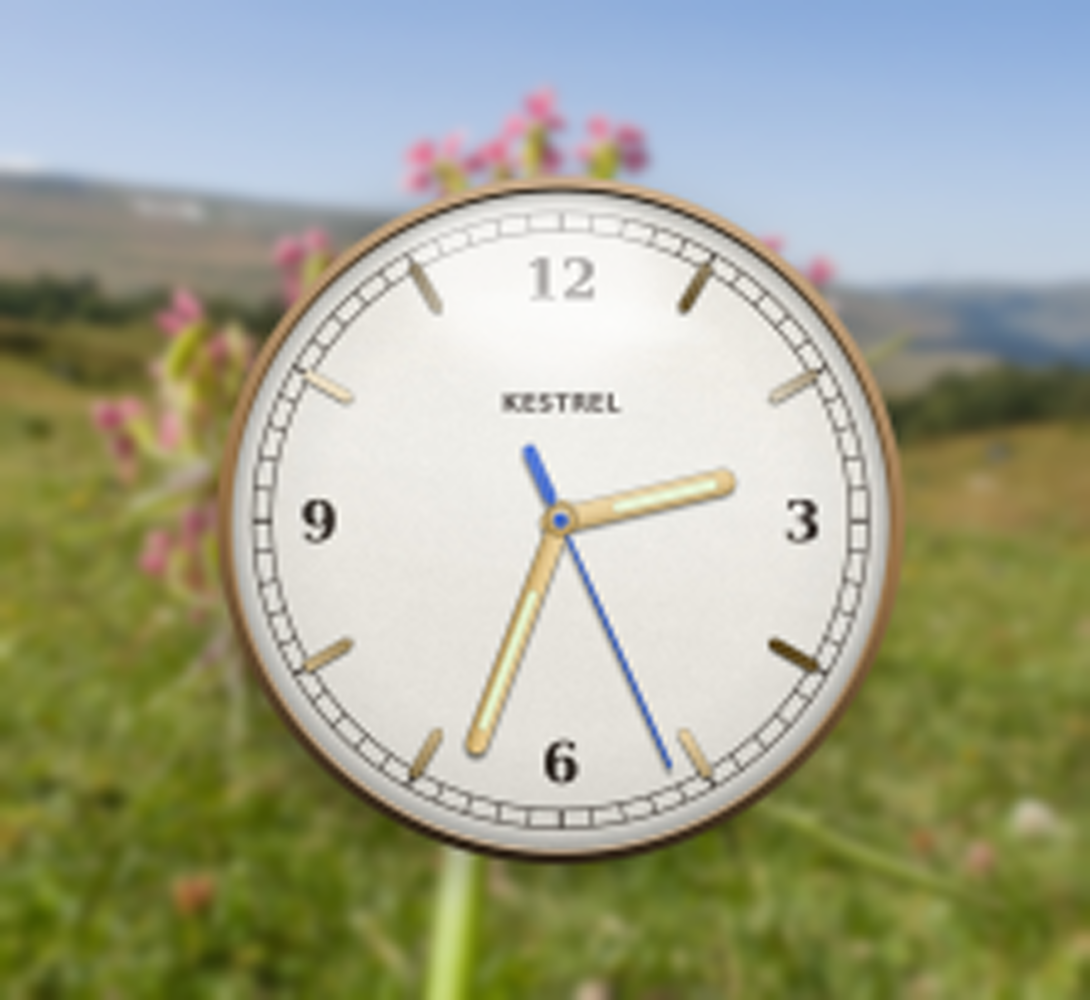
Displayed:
2:33:26
